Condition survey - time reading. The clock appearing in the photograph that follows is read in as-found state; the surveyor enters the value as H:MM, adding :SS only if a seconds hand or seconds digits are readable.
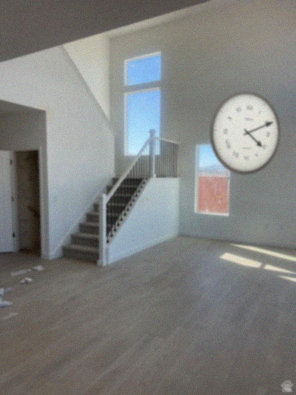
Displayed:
4:11
